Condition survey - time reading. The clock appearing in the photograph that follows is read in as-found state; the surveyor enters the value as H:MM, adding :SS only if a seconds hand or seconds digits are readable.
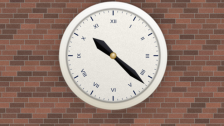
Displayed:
10:22
